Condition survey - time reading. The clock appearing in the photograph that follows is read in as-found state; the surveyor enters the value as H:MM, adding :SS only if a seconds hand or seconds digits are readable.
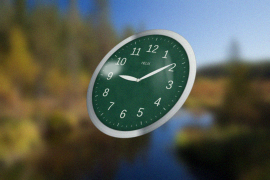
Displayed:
9:09
